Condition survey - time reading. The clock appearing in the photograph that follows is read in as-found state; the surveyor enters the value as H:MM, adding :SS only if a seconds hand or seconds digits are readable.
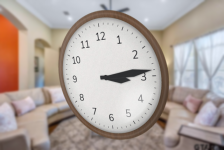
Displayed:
3:14
